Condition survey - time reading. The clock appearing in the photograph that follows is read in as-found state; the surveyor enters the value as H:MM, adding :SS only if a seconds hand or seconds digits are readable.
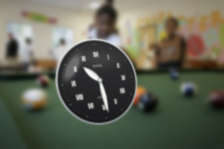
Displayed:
10:29
